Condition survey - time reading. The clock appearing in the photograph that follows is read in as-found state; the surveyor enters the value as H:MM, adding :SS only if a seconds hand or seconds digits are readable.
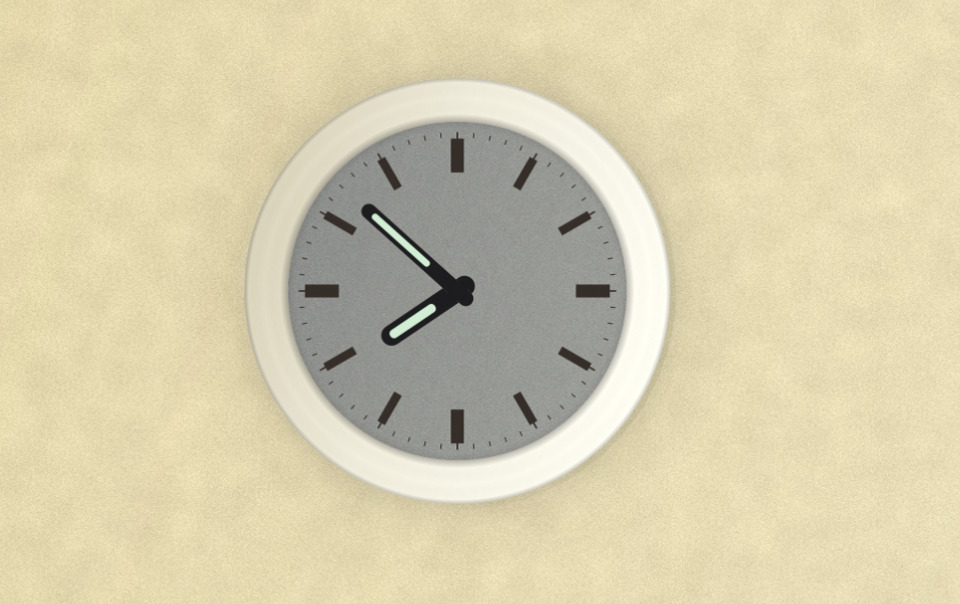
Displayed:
7:52
